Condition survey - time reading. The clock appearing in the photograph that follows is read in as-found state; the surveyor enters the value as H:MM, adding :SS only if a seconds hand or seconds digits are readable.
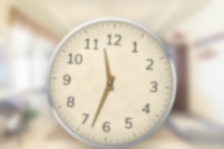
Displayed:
11:33
